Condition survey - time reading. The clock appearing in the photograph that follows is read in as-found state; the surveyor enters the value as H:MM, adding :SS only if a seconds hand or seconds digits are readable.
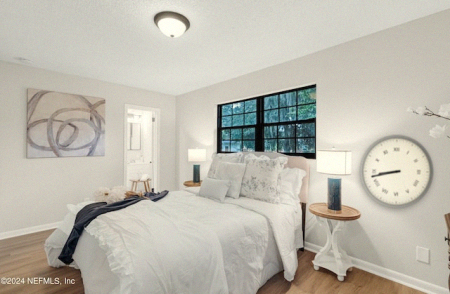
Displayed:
8:43
